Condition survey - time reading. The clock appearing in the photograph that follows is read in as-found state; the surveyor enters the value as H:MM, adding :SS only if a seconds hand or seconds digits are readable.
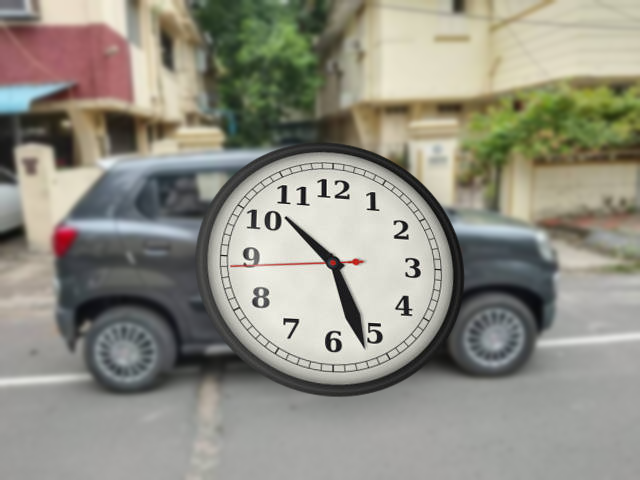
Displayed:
10:26:44
